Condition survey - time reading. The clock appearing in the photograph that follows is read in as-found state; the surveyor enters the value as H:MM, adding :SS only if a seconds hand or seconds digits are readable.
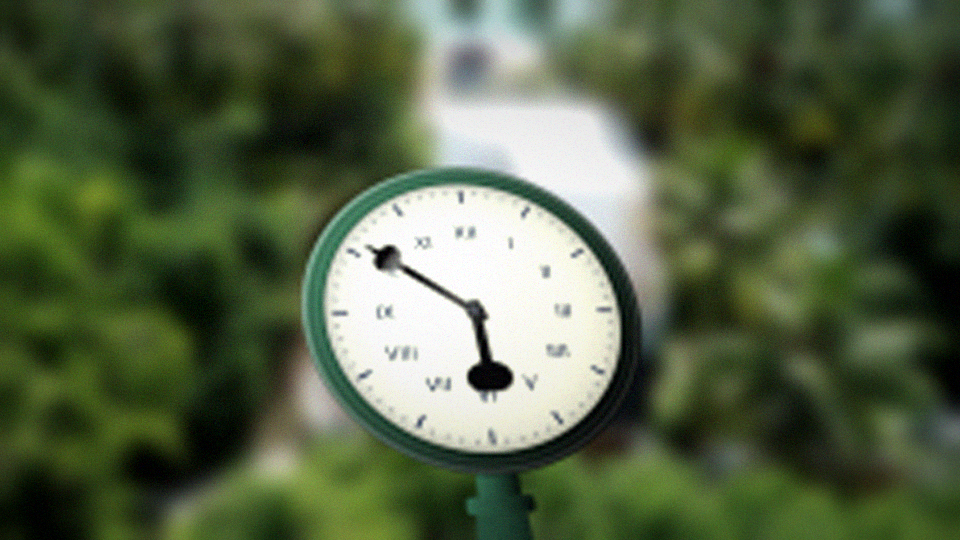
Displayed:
5:51
